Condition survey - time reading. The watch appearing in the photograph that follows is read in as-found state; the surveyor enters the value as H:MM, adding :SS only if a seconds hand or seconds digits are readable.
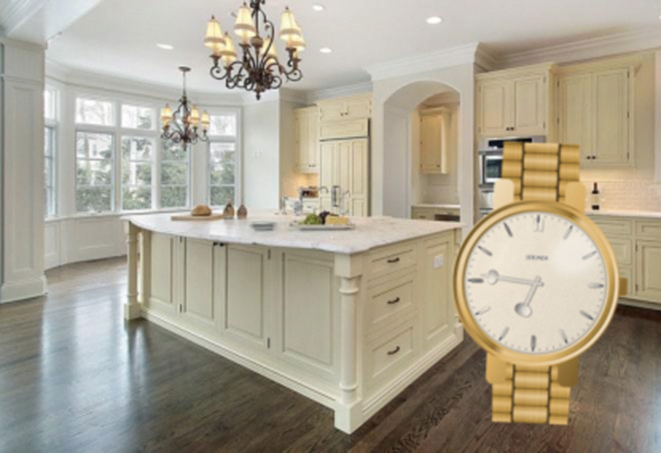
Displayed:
6:46
